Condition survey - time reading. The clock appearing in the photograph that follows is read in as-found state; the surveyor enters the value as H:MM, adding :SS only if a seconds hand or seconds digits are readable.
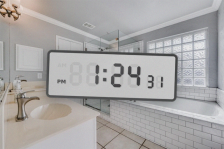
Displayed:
1:24:31
